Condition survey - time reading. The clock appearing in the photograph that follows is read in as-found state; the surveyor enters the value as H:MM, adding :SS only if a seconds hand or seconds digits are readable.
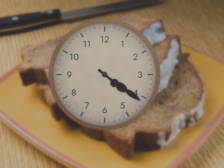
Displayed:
4:21
